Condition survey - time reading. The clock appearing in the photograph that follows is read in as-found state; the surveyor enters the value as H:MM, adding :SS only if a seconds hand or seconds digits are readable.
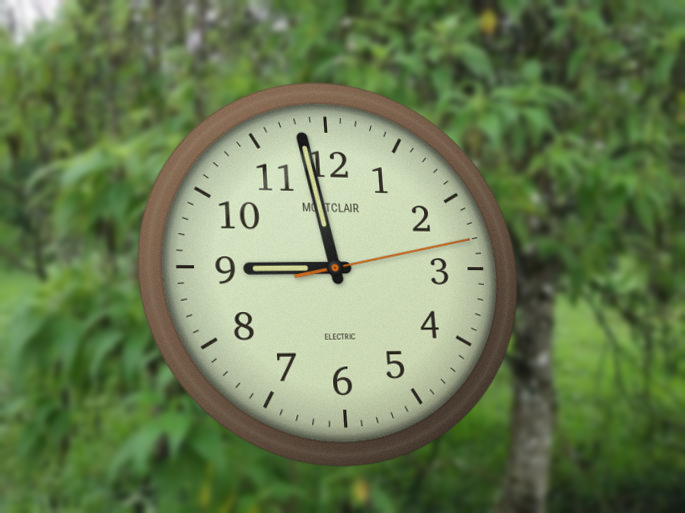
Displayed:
8:58:13
